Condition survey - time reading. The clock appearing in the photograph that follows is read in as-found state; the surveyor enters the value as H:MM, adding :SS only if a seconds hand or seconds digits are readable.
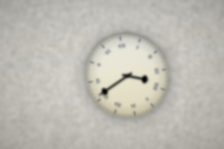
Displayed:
3:41
